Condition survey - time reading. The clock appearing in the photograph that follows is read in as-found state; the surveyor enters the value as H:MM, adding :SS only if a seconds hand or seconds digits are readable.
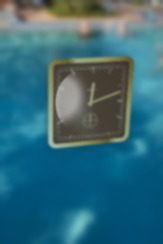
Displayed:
12:12
